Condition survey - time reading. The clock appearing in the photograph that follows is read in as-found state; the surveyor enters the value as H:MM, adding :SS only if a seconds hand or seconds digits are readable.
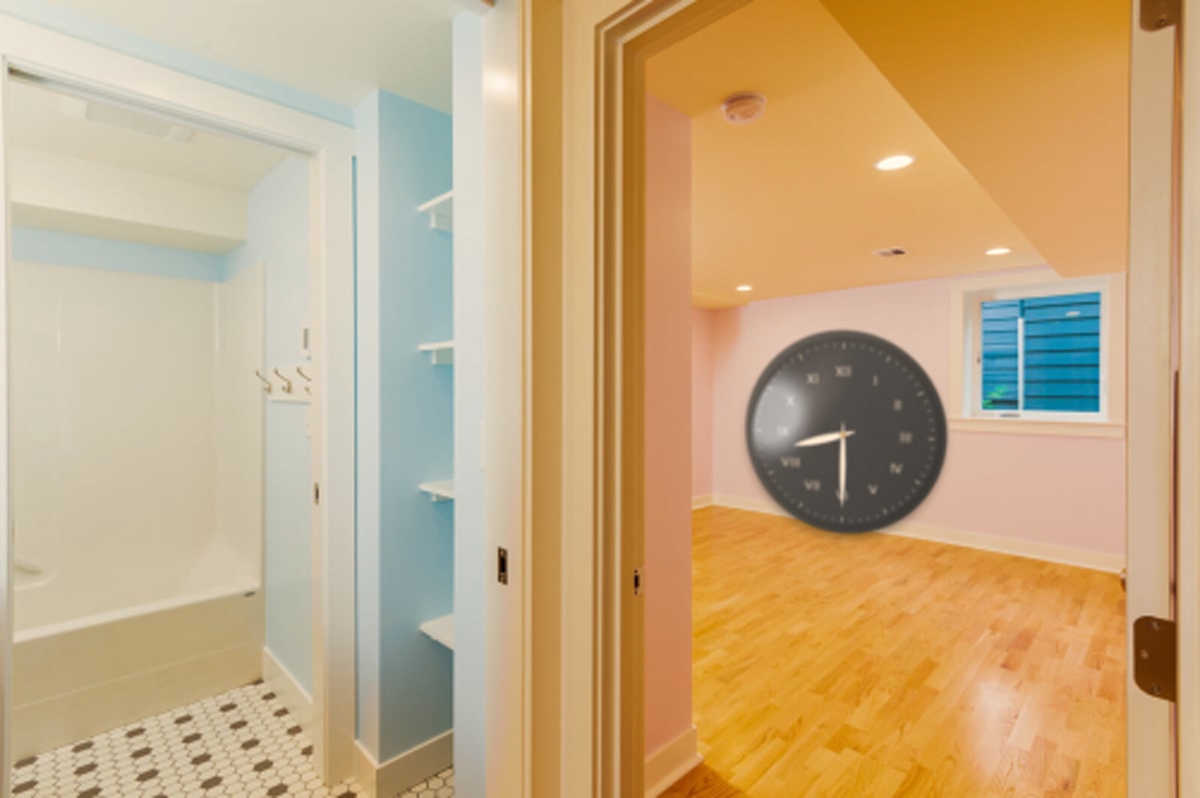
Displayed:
8:30
